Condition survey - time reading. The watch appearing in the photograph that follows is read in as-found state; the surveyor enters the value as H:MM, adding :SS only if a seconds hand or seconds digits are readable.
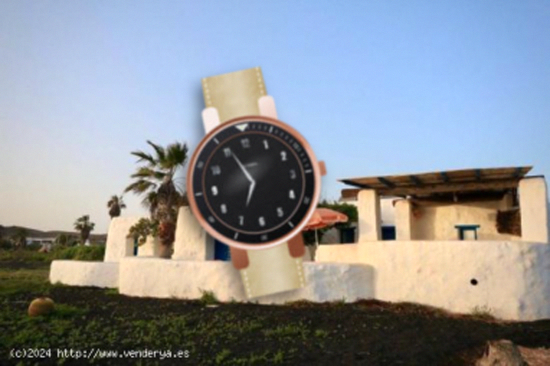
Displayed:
6:56
